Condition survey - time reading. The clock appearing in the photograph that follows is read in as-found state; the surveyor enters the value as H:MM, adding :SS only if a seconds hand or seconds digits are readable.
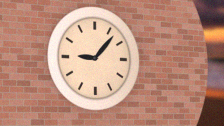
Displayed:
9:07
